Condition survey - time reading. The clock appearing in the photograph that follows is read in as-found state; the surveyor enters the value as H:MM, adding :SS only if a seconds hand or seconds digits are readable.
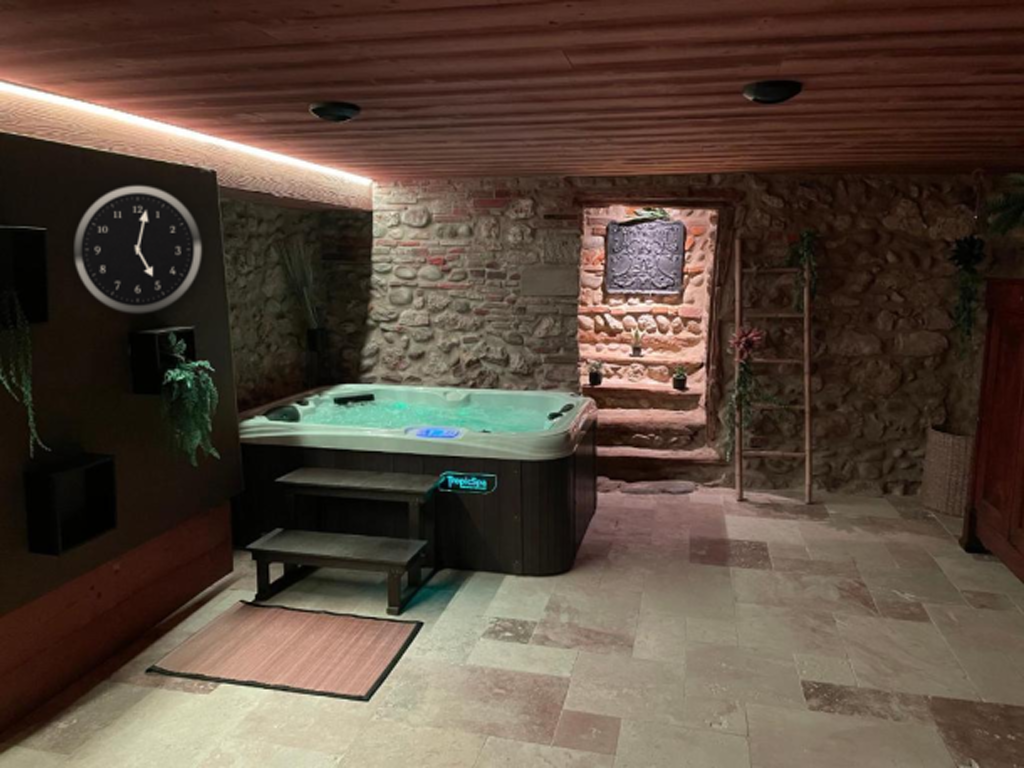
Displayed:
5:02
